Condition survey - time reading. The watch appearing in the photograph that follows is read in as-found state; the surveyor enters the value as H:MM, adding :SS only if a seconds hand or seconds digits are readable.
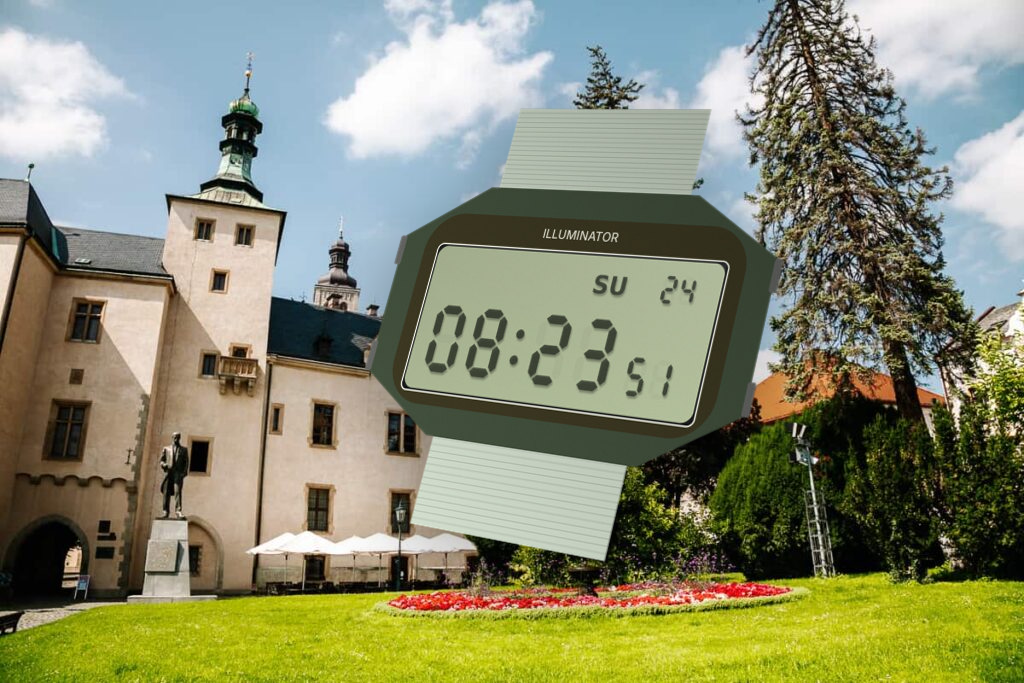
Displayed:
8:23:51
